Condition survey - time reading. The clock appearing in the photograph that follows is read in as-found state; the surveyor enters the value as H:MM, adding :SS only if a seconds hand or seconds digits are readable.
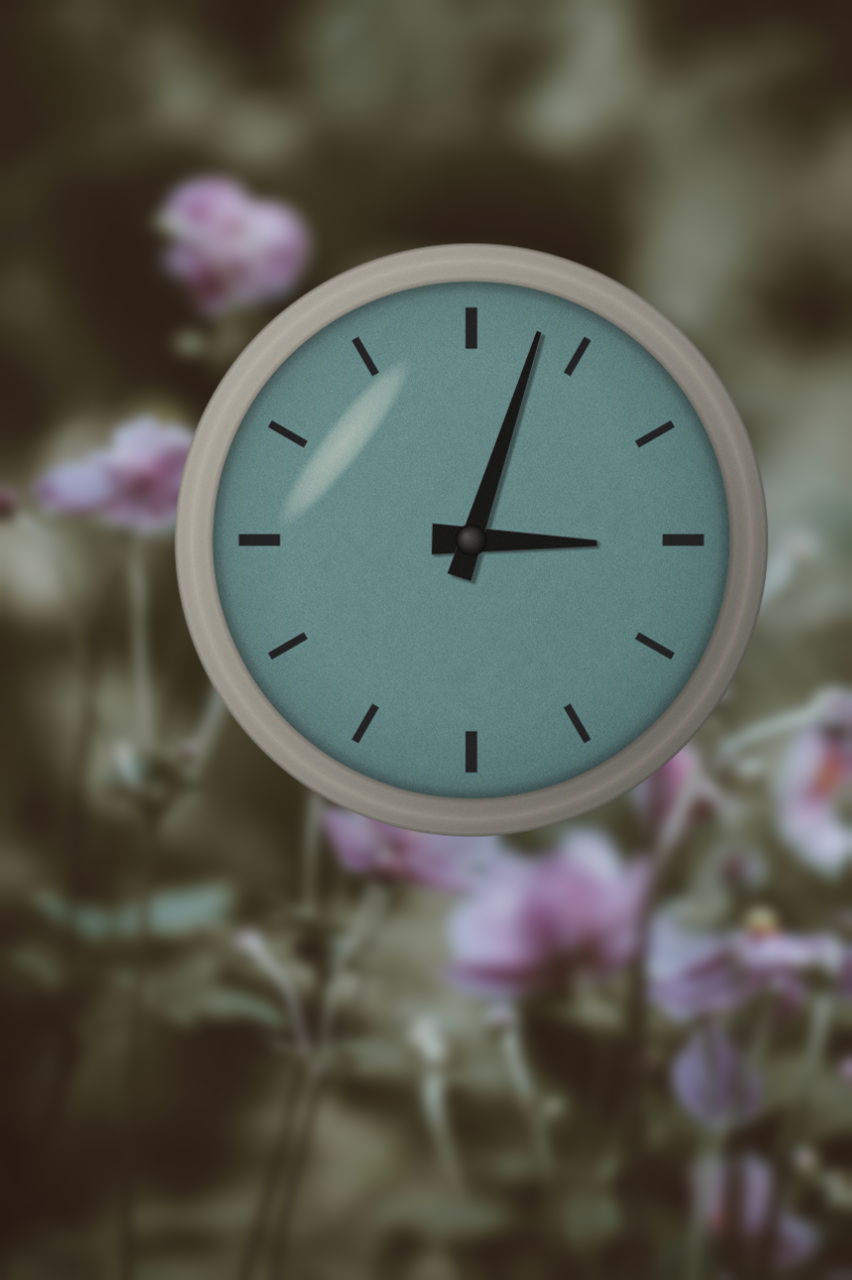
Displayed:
3:03
